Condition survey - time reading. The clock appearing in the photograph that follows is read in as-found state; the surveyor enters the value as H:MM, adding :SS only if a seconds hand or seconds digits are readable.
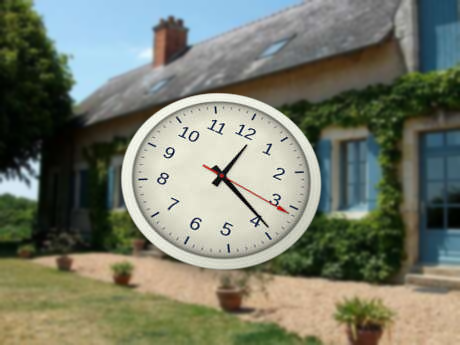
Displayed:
12:19:16
